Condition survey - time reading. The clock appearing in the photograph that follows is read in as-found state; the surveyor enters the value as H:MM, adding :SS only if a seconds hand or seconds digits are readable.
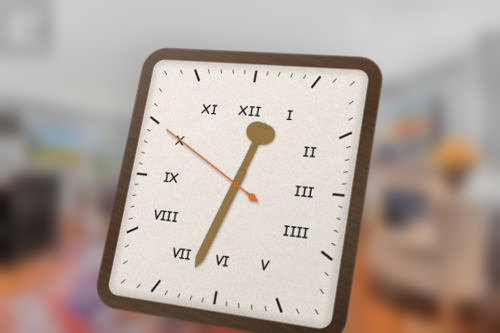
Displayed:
12:32:50
